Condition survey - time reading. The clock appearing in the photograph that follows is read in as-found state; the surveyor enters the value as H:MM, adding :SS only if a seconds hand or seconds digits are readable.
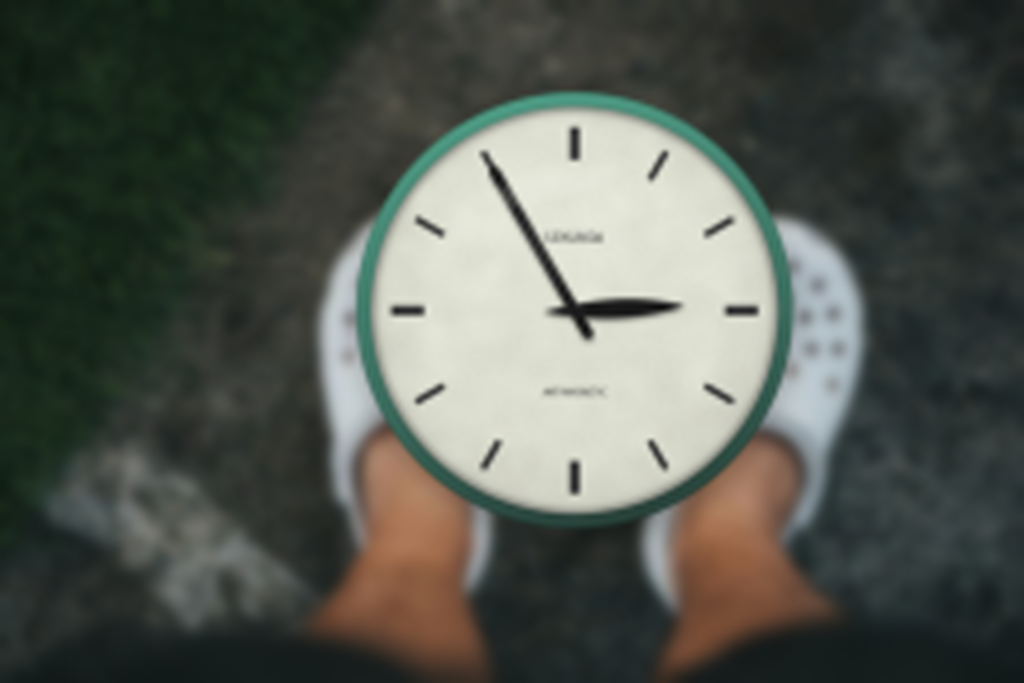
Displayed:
2:55
